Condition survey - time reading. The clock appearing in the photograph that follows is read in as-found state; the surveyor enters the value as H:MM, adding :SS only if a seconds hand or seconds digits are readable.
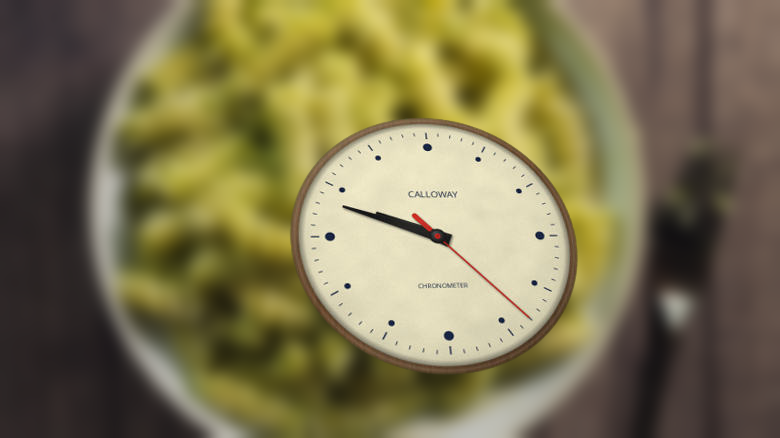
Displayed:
9:48:23
